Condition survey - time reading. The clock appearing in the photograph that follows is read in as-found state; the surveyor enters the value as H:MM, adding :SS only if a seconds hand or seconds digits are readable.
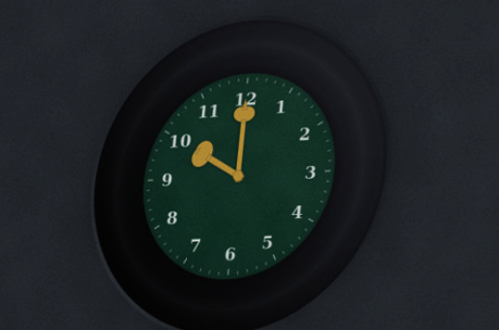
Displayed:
10:00
